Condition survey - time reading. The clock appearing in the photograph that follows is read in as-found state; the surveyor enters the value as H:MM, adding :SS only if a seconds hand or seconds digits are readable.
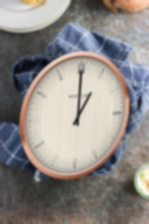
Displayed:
1:00
